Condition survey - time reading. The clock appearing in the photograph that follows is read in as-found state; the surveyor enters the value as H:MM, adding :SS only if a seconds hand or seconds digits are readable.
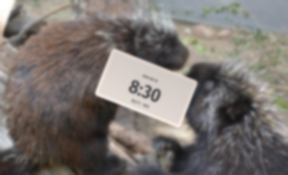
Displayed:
8:30
